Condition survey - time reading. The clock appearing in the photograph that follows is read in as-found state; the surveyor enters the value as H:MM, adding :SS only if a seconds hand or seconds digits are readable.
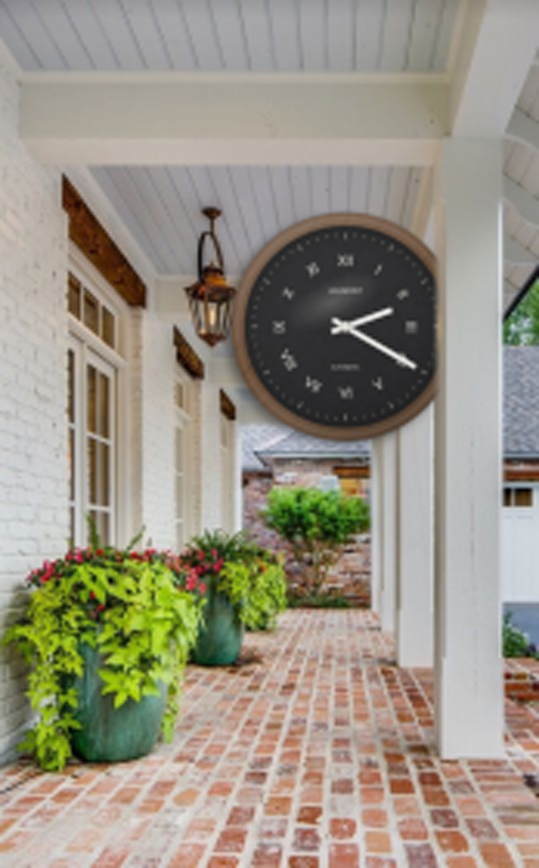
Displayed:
2:20
